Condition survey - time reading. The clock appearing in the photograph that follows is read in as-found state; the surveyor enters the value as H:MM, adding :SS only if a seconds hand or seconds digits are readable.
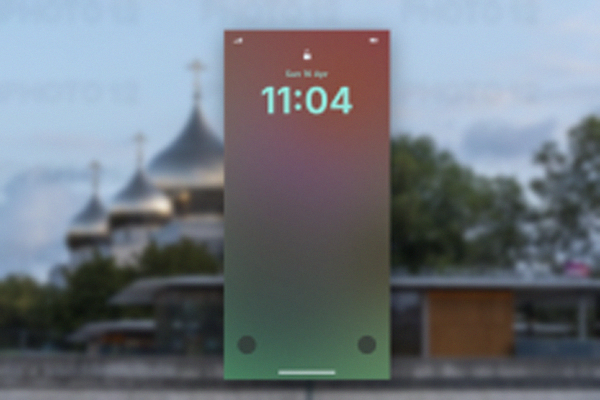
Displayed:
11:04
